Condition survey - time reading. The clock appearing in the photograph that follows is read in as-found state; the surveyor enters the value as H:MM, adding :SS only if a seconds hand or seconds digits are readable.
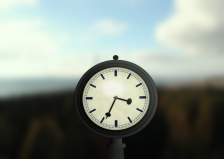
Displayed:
3:34
